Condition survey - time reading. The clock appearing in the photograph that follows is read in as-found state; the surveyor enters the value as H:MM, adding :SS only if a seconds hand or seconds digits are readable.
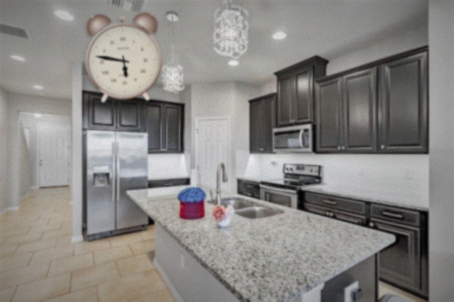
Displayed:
5:47
